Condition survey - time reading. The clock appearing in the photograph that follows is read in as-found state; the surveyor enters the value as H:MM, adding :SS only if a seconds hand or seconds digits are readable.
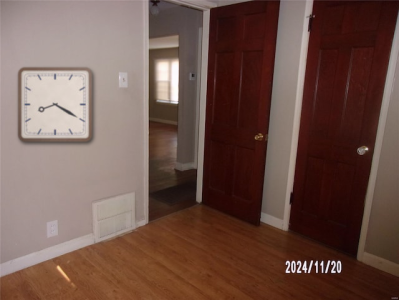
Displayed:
8:20
